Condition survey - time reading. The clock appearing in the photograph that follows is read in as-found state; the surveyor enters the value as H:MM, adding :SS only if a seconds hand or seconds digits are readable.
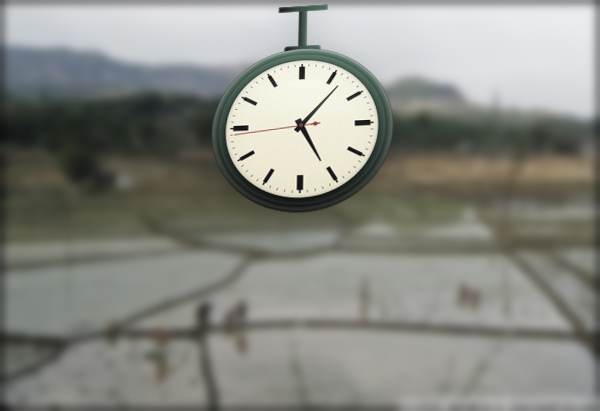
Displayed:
5:06:44
